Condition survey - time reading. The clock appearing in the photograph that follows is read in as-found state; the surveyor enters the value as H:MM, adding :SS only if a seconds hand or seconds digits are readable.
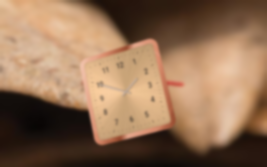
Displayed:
1:50
